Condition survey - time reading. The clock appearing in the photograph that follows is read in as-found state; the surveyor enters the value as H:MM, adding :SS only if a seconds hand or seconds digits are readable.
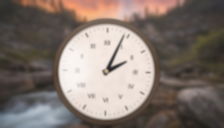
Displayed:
2:04
